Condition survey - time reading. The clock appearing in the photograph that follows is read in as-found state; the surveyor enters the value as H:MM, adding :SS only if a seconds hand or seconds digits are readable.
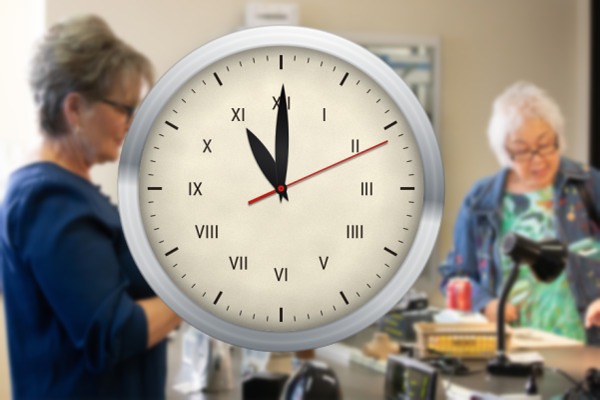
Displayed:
11:00:11
